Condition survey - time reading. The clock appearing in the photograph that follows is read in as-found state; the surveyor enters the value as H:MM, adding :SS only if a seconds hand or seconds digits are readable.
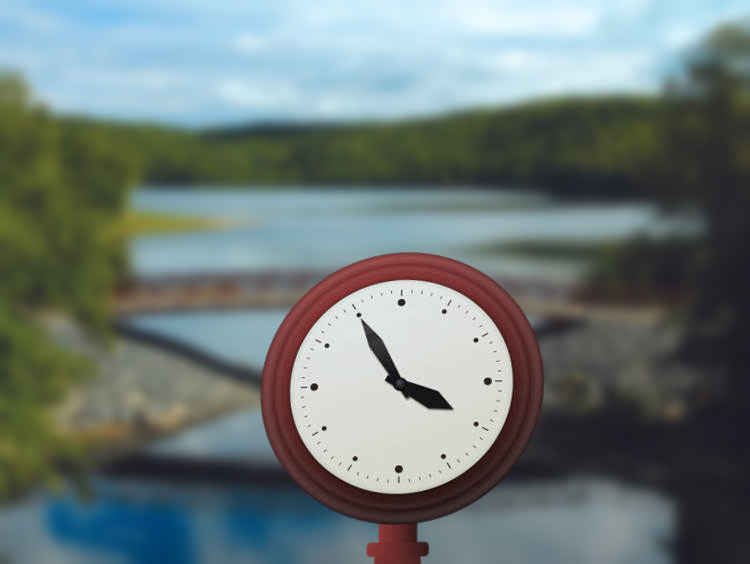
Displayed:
3:55
